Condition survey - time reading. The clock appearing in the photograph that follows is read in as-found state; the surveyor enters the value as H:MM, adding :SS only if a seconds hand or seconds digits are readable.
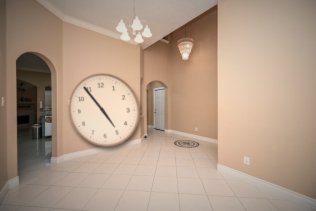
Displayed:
4:54
